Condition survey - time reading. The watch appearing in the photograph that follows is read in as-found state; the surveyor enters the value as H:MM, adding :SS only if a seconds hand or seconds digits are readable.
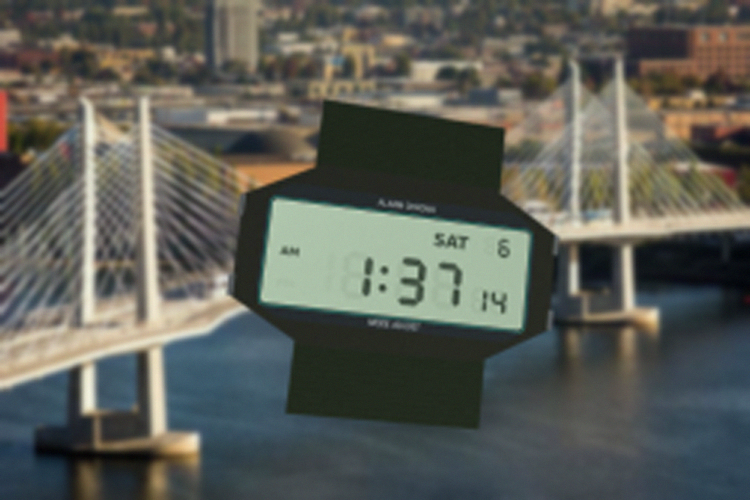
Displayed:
1:37:14
